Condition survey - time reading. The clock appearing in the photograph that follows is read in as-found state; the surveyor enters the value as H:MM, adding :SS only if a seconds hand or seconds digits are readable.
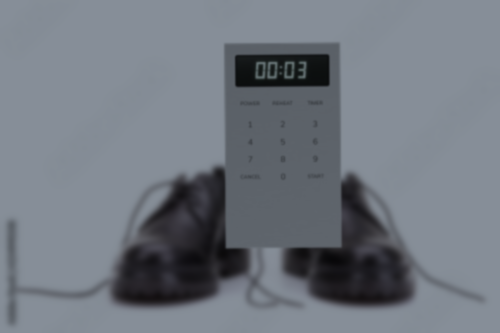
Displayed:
0:03
